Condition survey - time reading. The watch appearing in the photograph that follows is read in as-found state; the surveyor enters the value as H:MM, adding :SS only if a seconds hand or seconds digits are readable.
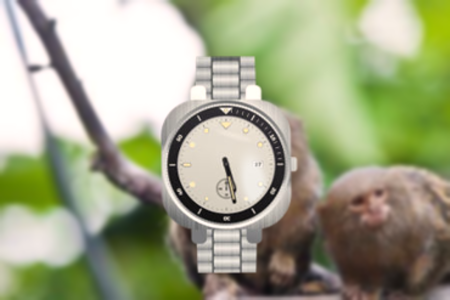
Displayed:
5:28
